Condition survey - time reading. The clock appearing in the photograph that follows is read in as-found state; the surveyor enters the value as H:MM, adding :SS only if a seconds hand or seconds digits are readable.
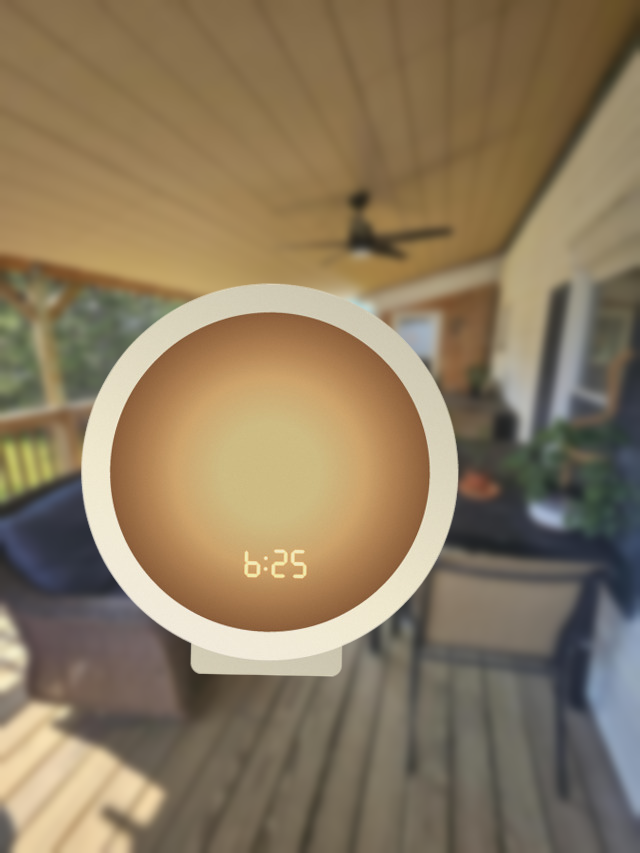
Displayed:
6:25
